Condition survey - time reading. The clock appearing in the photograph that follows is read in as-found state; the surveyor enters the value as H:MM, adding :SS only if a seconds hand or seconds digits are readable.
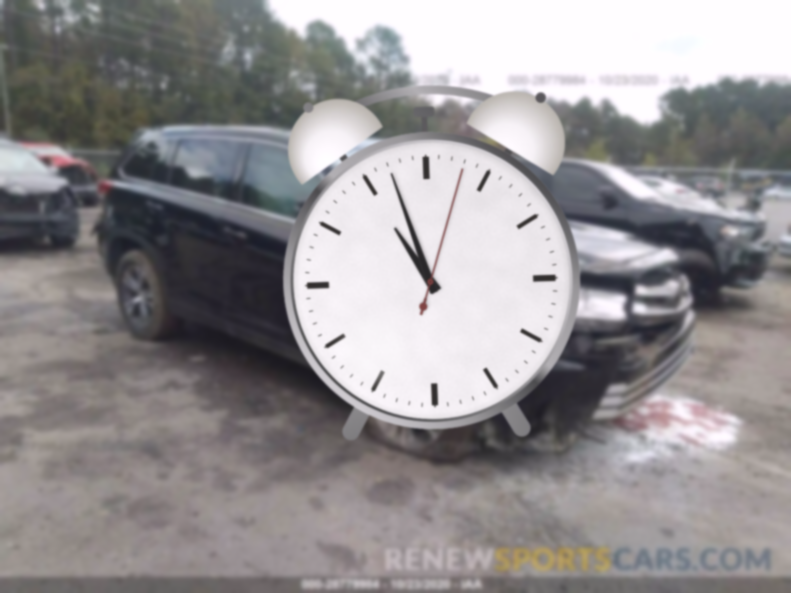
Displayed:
10:57:03
